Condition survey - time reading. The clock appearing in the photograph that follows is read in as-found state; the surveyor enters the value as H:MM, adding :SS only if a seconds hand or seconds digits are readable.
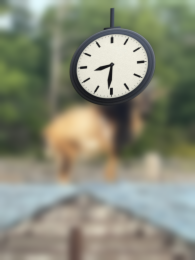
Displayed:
8:31
